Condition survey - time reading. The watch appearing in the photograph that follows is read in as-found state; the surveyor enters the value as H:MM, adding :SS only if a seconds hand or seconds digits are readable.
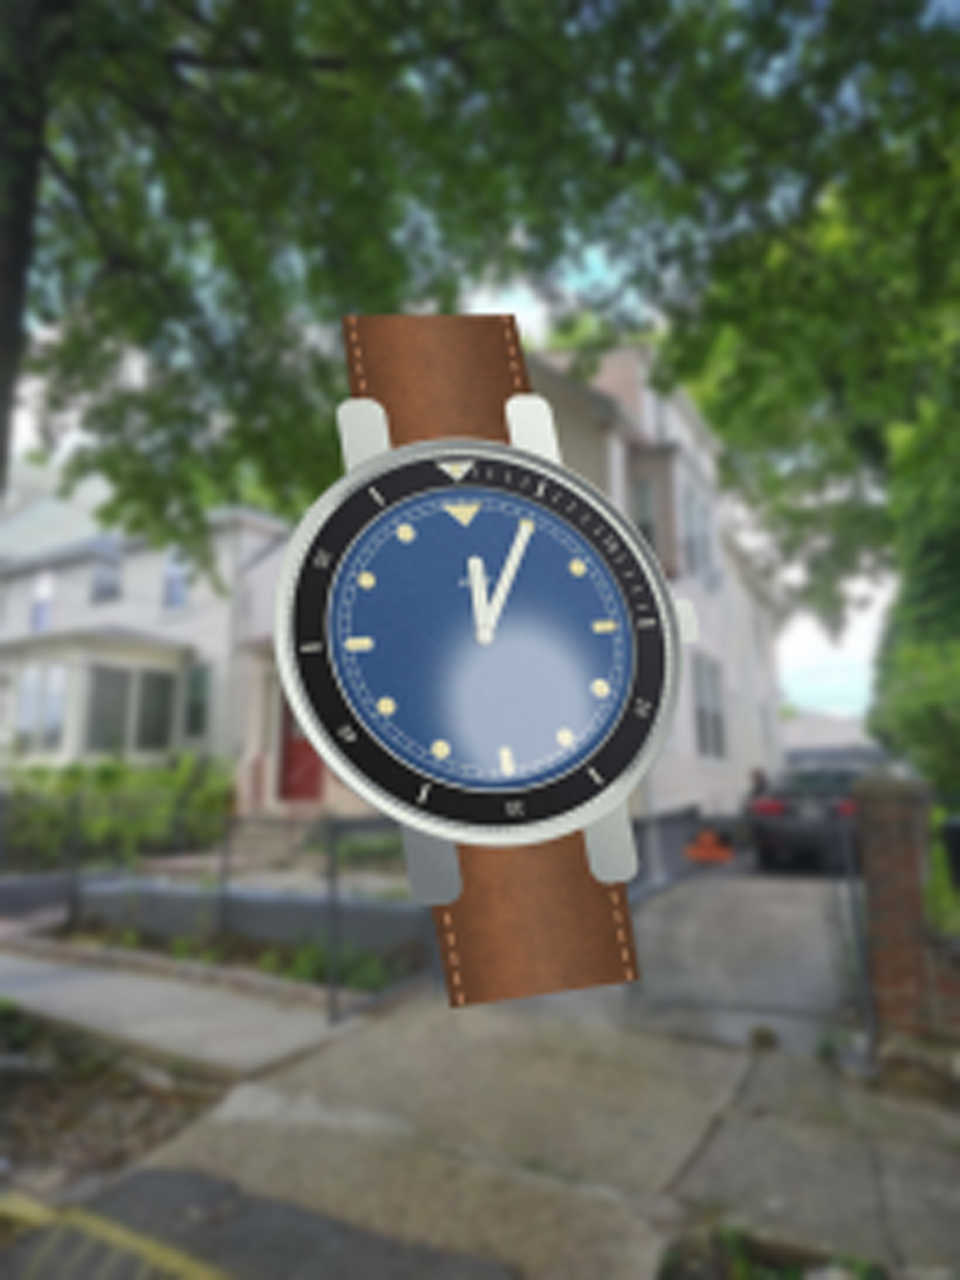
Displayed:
12:05
